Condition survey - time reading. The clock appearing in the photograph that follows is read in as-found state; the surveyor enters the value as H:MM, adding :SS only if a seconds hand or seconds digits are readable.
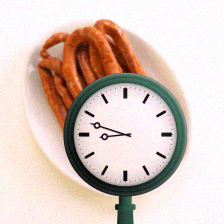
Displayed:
8:48
